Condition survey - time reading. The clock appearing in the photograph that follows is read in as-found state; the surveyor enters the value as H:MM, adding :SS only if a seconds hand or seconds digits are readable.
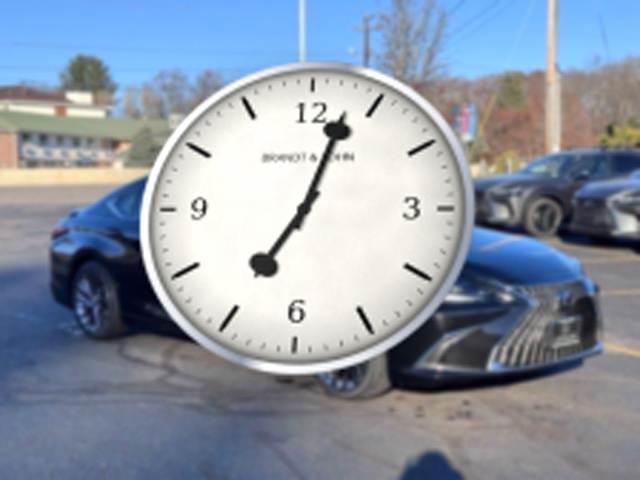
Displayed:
7:03
